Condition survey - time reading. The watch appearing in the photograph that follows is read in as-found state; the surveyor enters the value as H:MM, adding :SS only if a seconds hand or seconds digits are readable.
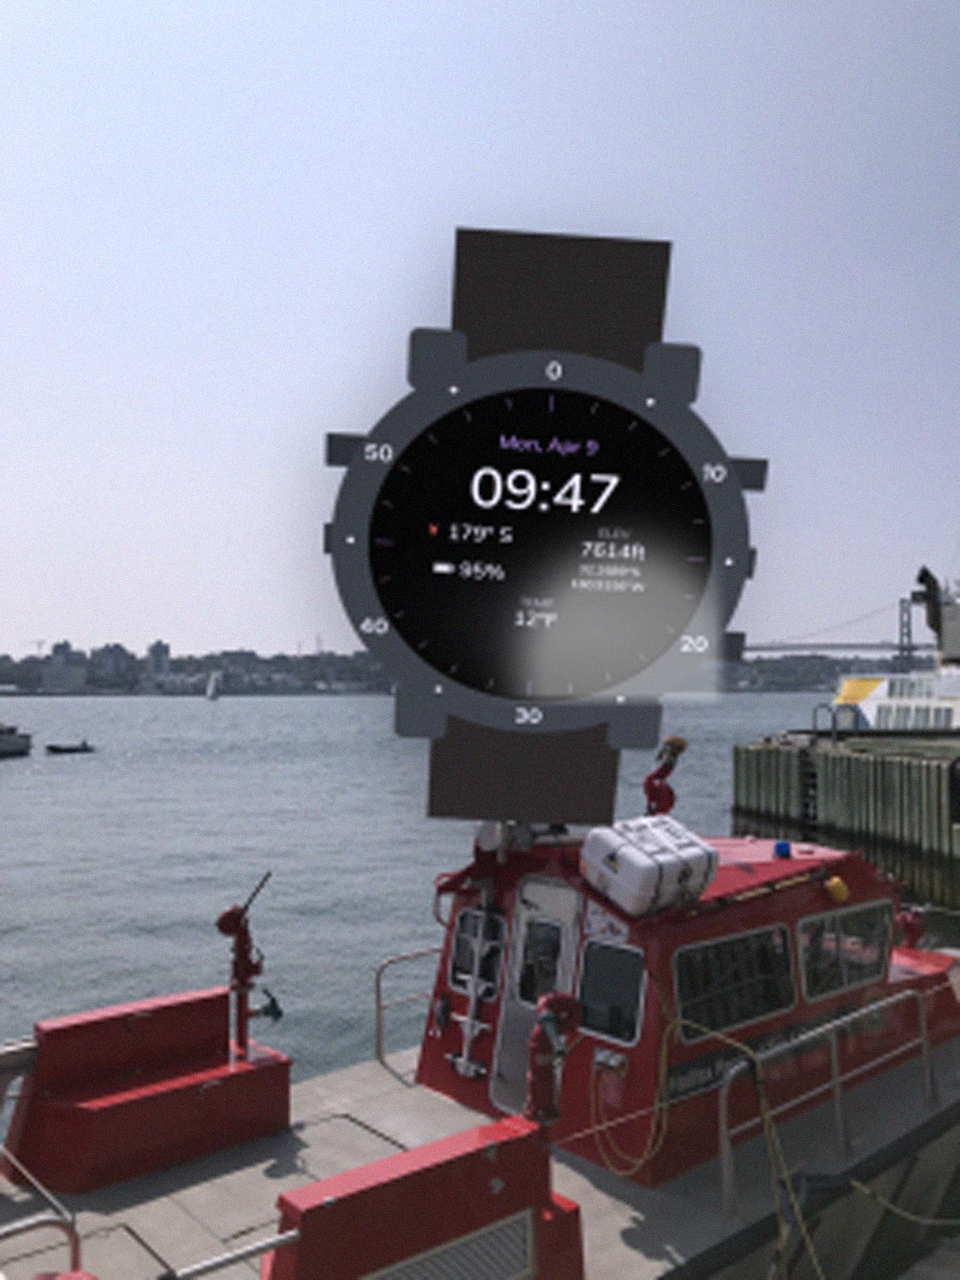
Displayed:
9:47
